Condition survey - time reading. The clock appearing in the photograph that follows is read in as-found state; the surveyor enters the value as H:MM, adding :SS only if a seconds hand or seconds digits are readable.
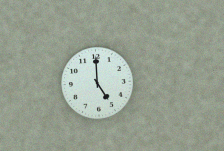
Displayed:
5:00
